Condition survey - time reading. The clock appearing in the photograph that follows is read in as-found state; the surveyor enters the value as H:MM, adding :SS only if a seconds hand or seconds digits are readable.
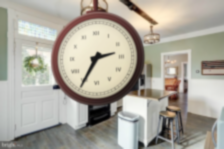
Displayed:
2:35
